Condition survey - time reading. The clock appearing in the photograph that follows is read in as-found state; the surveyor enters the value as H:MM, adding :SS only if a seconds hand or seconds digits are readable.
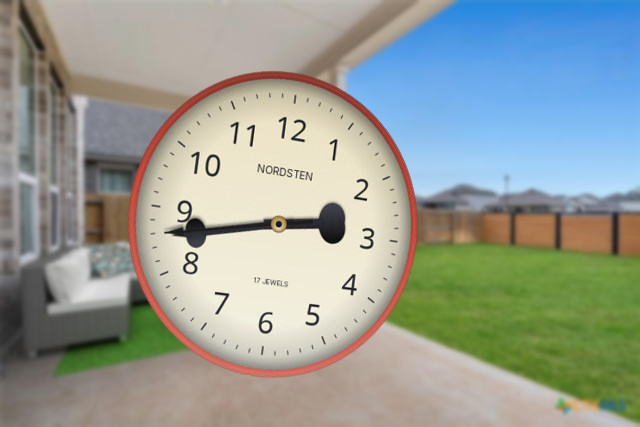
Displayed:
2:42:43
